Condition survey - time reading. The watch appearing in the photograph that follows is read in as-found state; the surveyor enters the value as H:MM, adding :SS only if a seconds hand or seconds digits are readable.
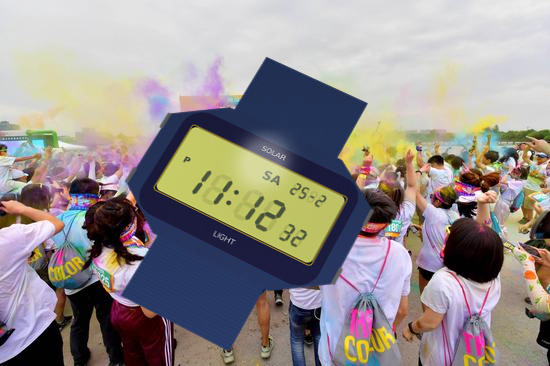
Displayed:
11:12:32
